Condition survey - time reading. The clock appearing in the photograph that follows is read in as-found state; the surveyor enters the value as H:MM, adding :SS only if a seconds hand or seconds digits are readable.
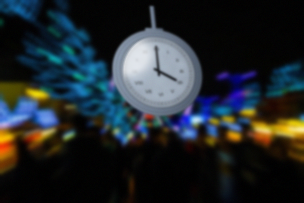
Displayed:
4:00
